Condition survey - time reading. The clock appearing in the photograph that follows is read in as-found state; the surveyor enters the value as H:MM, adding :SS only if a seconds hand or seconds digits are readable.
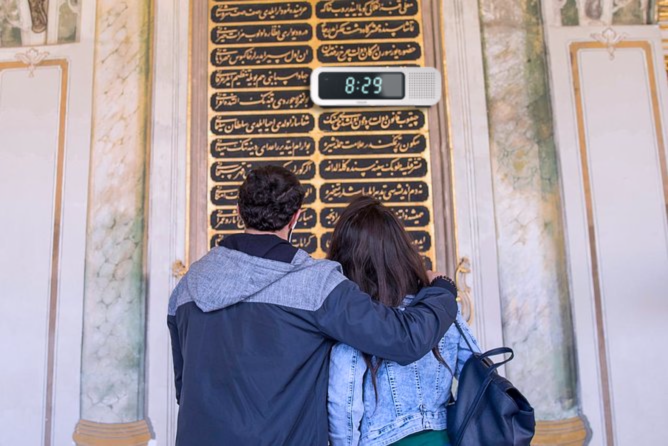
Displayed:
8:29
